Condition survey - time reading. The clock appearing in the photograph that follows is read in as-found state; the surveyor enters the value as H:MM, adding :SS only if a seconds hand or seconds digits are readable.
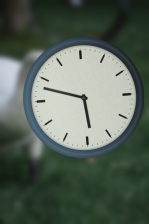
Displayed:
5:48
